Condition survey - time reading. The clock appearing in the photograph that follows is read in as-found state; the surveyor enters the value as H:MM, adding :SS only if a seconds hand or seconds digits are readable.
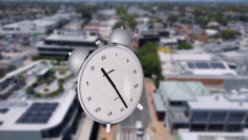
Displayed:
11:28
